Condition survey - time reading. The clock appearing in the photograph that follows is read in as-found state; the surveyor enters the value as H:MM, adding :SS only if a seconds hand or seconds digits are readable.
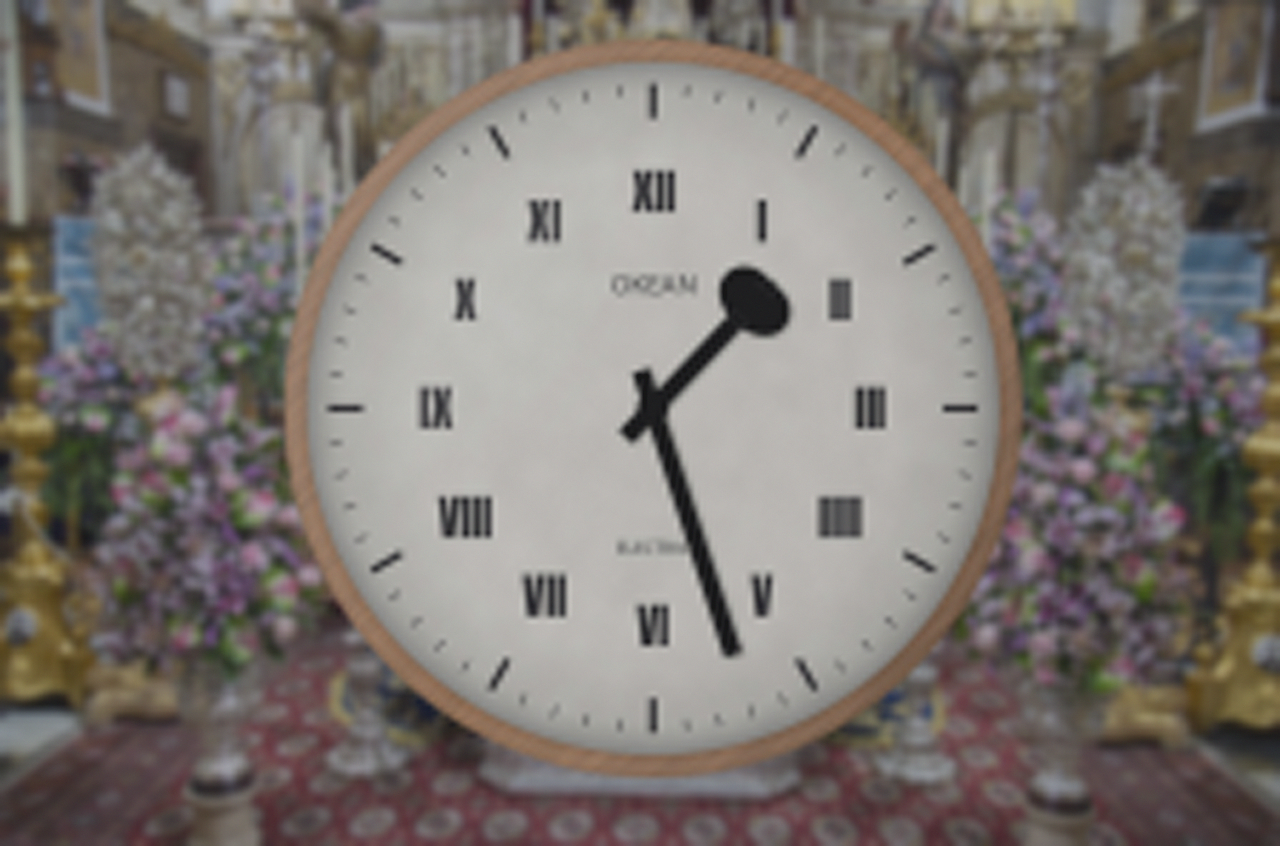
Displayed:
1:27
